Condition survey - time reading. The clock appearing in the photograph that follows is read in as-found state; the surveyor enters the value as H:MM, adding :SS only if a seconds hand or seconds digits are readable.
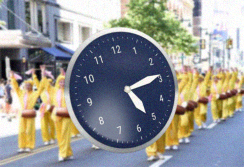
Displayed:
5:14
